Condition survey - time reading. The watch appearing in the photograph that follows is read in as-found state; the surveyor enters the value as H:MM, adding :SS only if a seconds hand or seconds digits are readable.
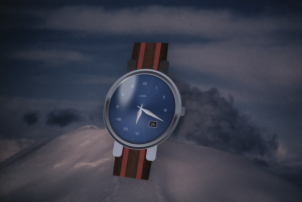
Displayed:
6:19
